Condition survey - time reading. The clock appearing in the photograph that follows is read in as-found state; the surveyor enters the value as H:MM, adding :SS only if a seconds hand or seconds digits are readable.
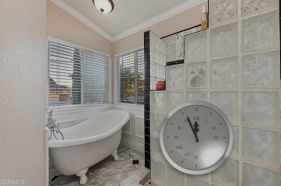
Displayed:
11:56
